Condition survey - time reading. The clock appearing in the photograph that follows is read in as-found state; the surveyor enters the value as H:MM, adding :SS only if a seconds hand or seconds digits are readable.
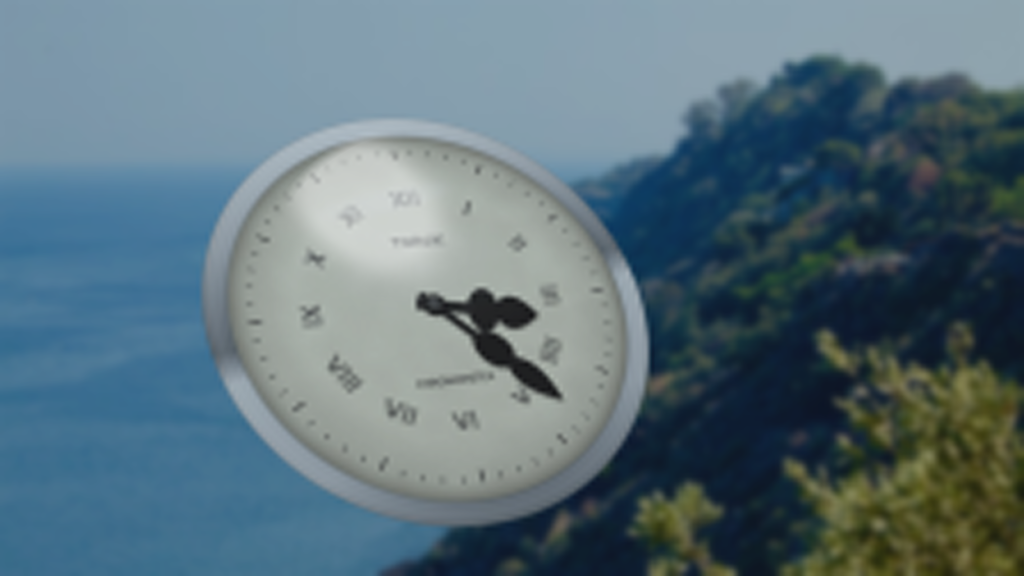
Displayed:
3:23
